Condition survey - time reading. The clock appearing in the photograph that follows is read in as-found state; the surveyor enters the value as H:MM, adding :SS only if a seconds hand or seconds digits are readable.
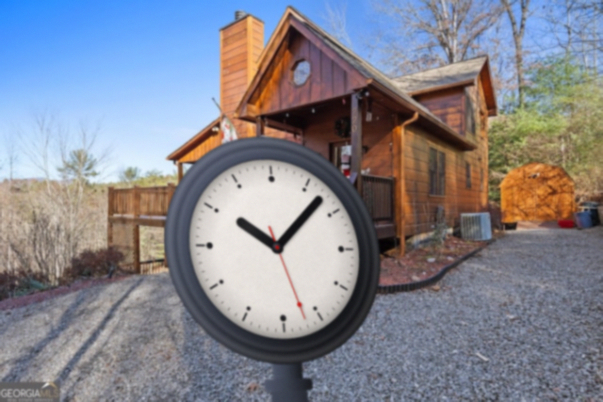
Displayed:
10:07:27
